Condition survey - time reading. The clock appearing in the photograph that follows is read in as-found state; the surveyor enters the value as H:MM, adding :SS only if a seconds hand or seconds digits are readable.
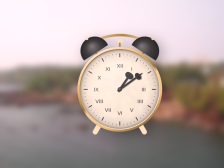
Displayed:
1:09
